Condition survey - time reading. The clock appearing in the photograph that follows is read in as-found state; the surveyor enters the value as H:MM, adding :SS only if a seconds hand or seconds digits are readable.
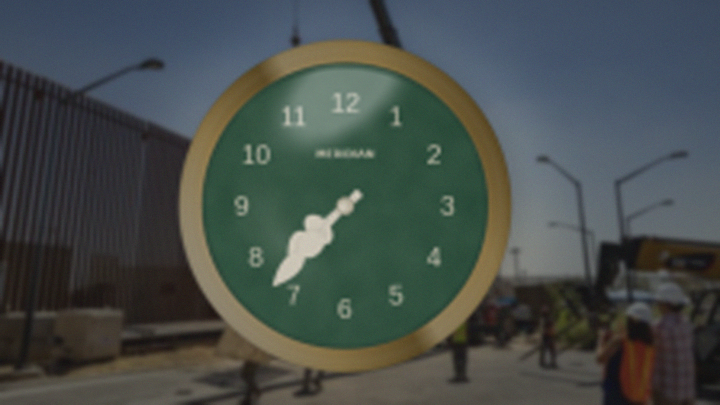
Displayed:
7:37
